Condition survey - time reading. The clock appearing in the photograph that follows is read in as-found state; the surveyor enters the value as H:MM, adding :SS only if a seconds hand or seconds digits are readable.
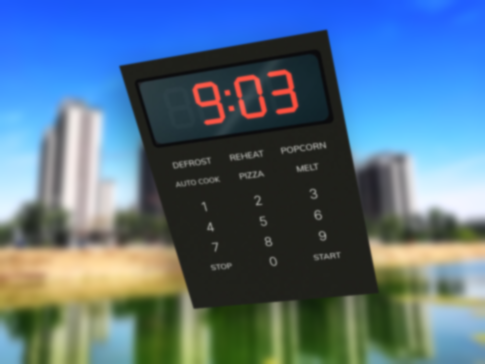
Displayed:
9:03
